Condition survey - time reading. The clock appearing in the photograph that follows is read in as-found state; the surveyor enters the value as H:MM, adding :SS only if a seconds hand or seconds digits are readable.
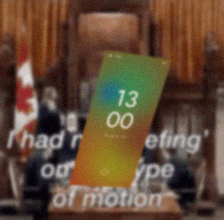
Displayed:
13:00
